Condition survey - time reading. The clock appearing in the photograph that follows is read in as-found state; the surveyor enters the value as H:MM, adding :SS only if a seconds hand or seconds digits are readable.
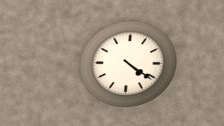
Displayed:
4:21
